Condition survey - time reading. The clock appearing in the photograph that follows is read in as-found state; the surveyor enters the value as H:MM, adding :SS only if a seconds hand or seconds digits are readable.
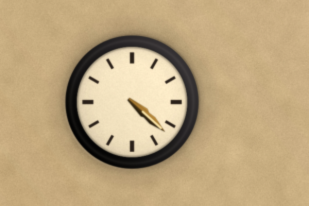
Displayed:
4:22
